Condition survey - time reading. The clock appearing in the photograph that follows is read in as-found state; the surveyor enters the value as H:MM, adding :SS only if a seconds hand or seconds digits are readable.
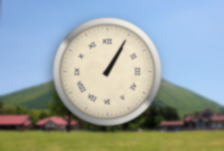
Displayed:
1:05
